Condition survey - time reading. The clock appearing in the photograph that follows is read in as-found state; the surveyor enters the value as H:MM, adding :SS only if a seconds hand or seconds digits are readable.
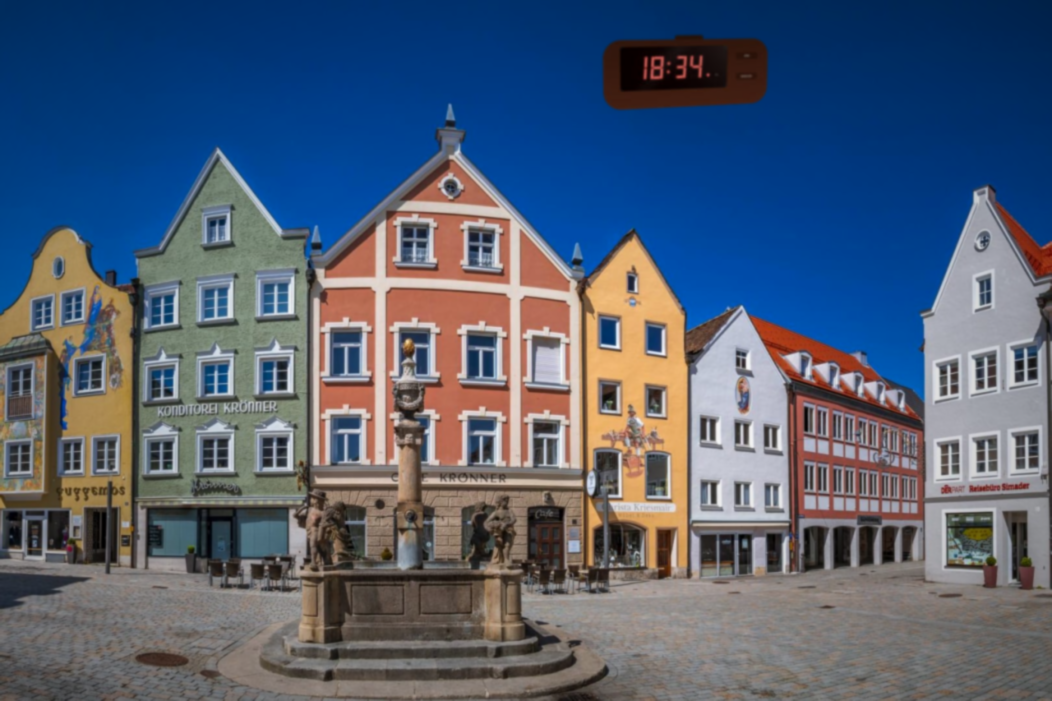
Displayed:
18:34
